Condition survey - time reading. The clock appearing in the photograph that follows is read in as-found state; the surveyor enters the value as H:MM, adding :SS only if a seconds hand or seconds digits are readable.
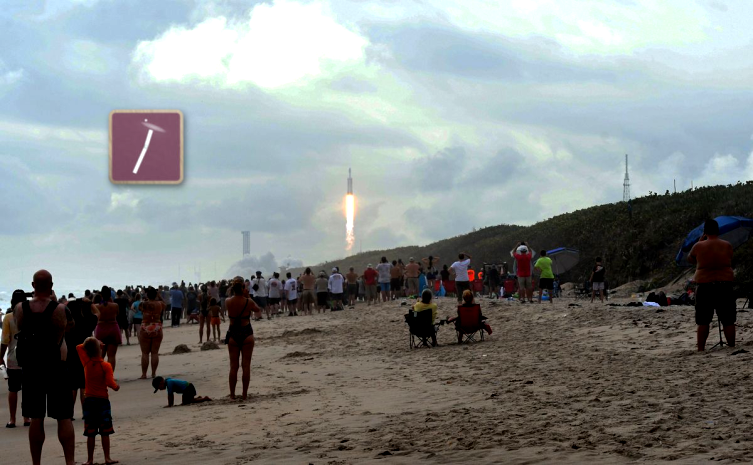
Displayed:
12:34
